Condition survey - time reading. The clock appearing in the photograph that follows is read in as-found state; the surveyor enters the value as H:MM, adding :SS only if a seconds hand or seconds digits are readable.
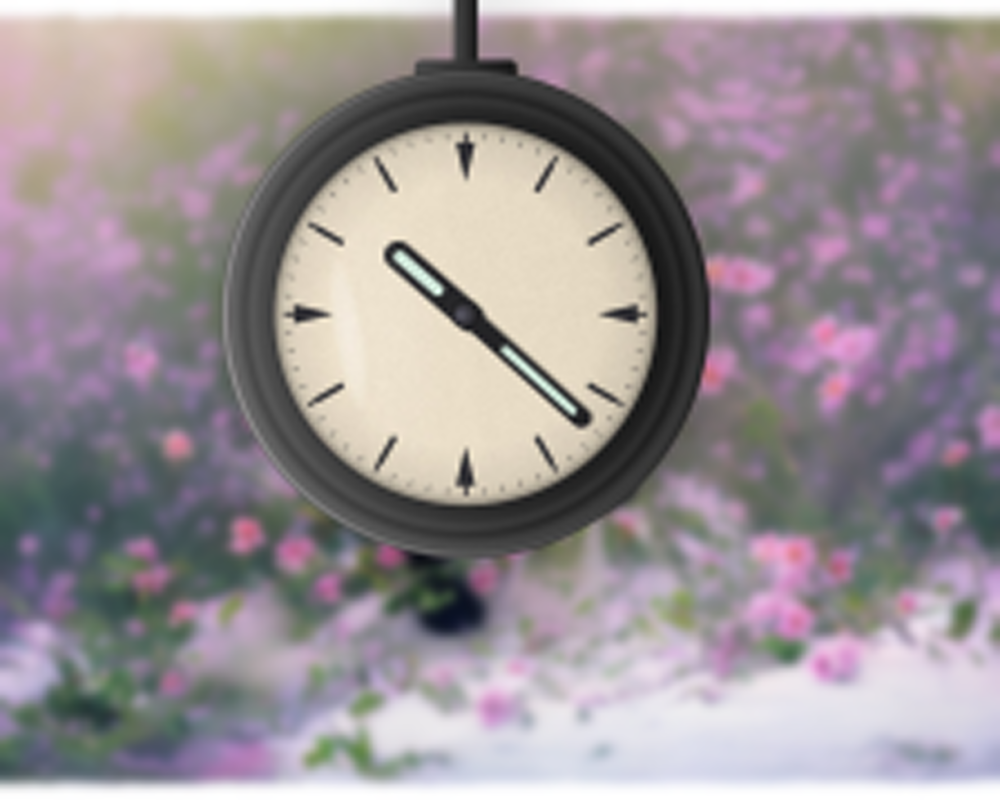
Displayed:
10:22
